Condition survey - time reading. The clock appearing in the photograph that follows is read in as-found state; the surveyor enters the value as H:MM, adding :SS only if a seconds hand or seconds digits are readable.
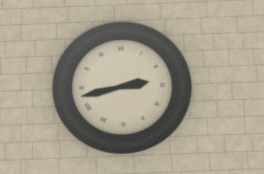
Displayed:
2:43
